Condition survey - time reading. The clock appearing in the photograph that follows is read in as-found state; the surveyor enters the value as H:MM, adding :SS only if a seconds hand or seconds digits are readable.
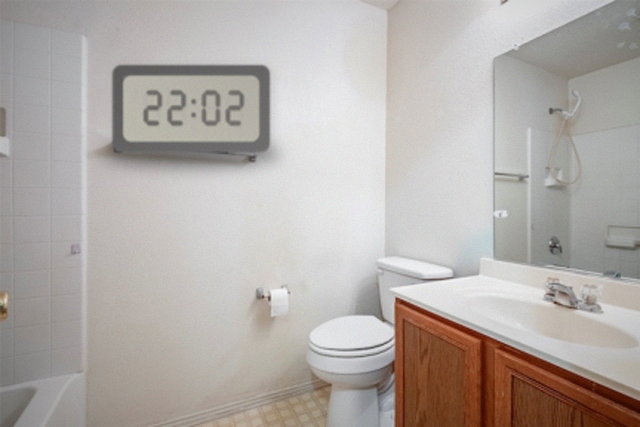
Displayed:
22:02
